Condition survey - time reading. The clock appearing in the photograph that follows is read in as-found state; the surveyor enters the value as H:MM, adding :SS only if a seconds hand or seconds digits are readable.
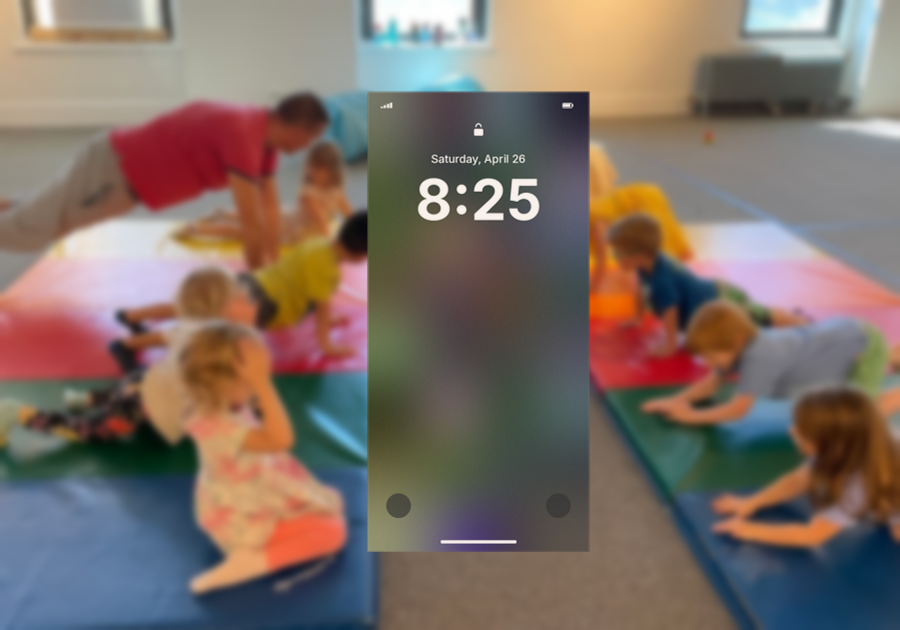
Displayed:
8:25
